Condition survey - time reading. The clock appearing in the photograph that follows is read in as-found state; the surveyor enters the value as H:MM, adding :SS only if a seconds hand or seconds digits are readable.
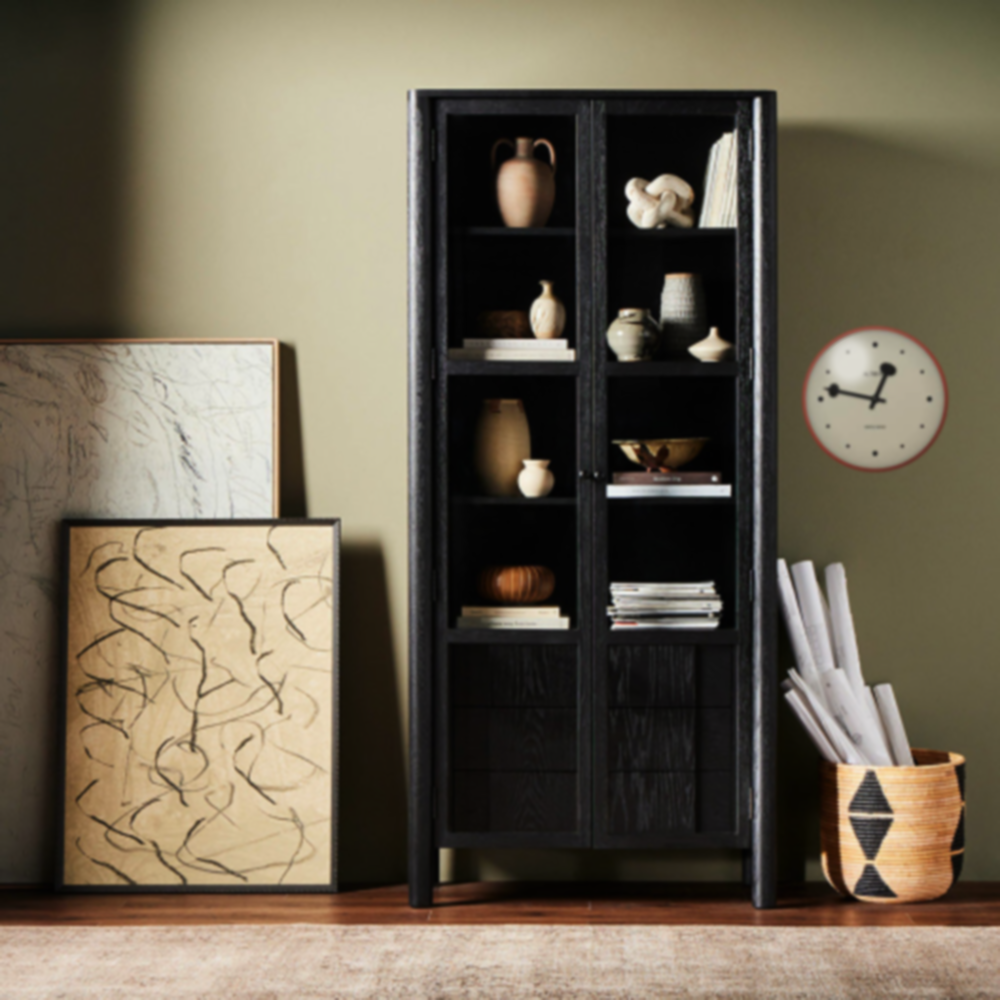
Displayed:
12:47
